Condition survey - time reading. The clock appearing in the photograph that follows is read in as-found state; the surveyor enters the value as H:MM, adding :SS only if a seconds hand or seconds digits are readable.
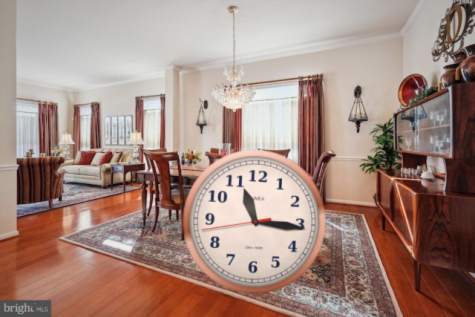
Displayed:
11:15:43
